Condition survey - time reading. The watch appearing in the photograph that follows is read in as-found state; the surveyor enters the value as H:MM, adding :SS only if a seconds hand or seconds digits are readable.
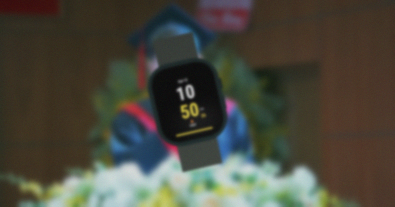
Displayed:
10:50
